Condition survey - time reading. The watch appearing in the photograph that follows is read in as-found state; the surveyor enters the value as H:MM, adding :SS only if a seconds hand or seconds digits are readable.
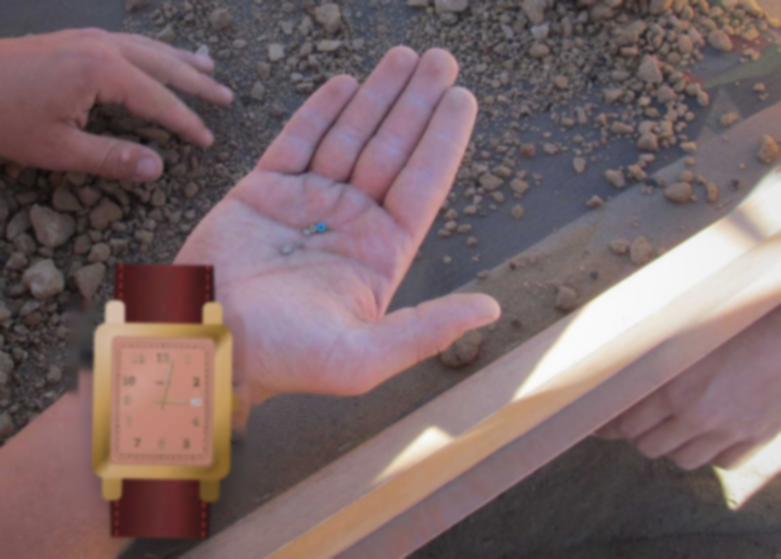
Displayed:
3:02
